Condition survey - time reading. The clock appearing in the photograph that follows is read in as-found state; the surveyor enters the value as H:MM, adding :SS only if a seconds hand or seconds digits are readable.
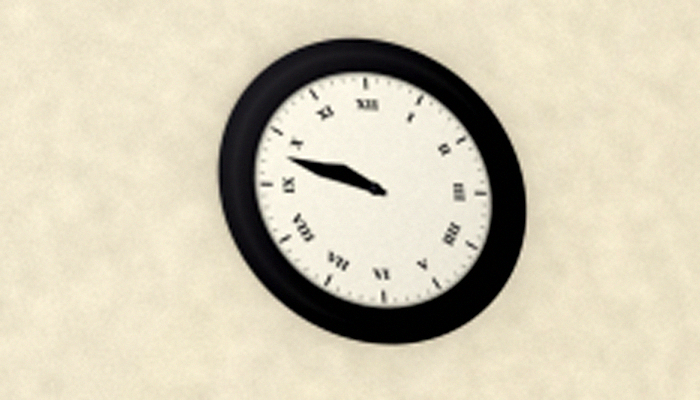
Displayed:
9:48
